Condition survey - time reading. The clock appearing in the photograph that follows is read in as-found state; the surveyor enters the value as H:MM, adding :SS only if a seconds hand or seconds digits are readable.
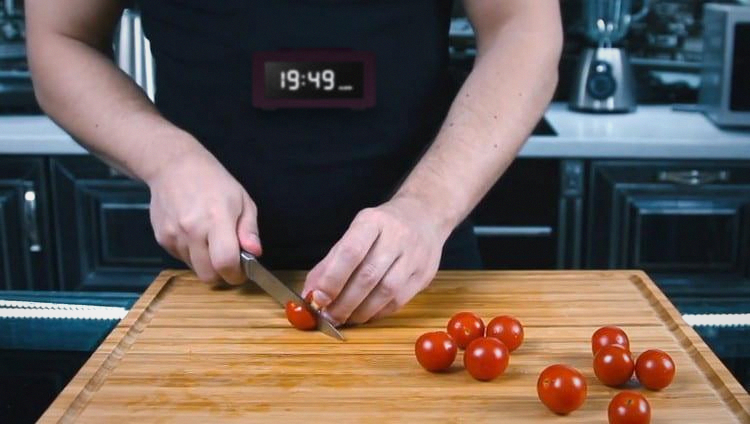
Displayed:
19:49
